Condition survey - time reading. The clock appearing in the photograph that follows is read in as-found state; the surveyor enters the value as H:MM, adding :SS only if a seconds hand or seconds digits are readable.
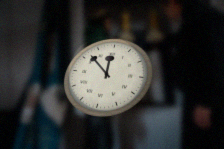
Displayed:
11:52
